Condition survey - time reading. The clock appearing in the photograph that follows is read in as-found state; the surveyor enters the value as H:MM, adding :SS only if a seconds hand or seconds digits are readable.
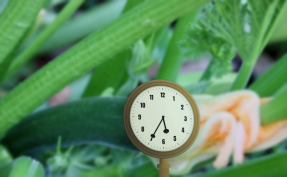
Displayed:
5:35
